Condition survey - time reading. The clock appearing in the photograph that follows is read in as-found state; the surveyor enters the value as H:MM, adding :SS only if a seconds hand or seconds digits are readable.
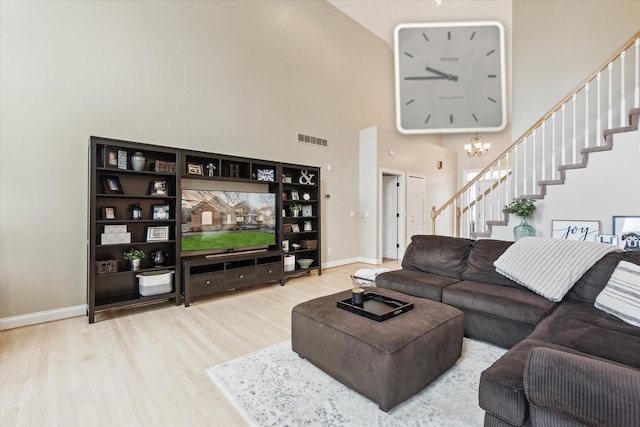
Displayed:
9:45
